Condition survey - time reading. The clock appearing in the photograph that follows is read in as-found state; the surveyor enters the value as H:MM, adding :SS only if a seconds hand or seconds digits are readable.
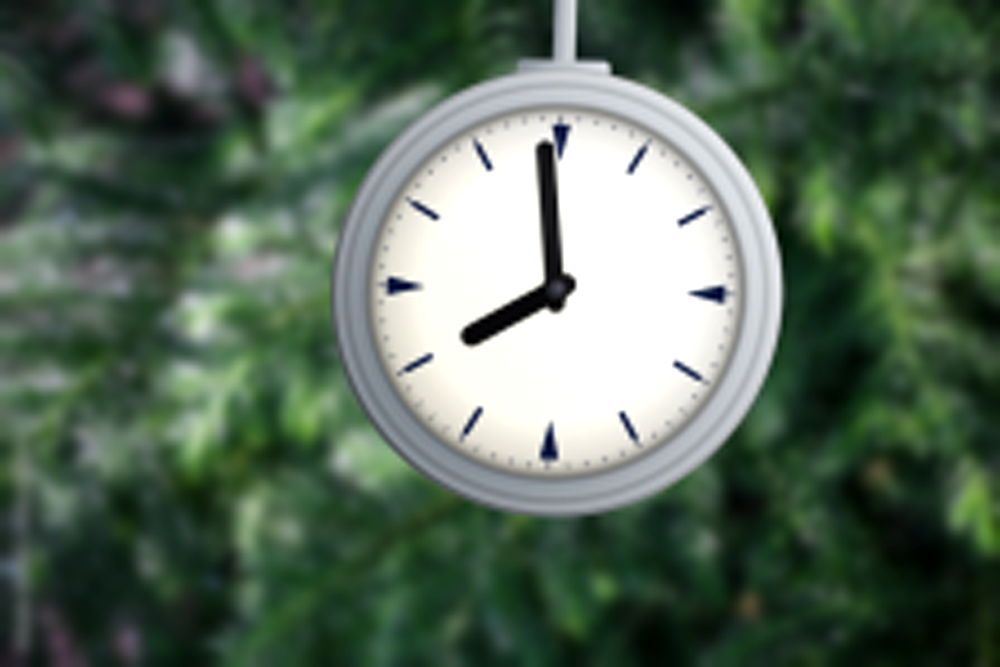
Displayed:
7:59
